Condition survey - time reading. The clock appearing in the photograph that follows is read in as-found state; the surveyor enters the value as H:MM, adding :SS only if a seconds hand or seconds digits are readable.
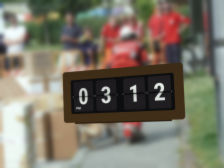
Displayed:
3:12
